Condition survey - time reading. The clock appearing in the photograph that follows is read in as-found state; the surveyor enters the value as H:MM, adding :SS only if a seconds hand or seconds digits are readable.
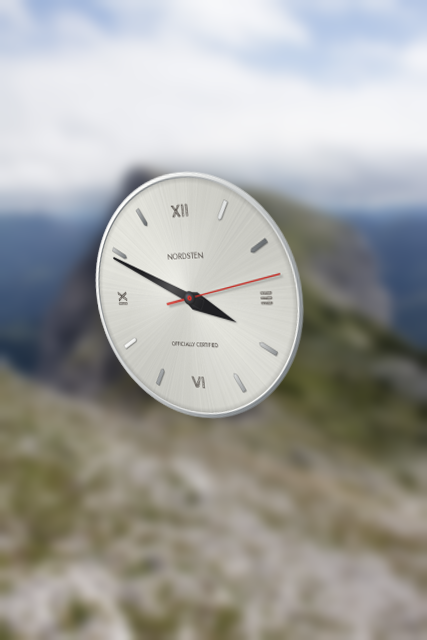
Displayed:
3:49:13
